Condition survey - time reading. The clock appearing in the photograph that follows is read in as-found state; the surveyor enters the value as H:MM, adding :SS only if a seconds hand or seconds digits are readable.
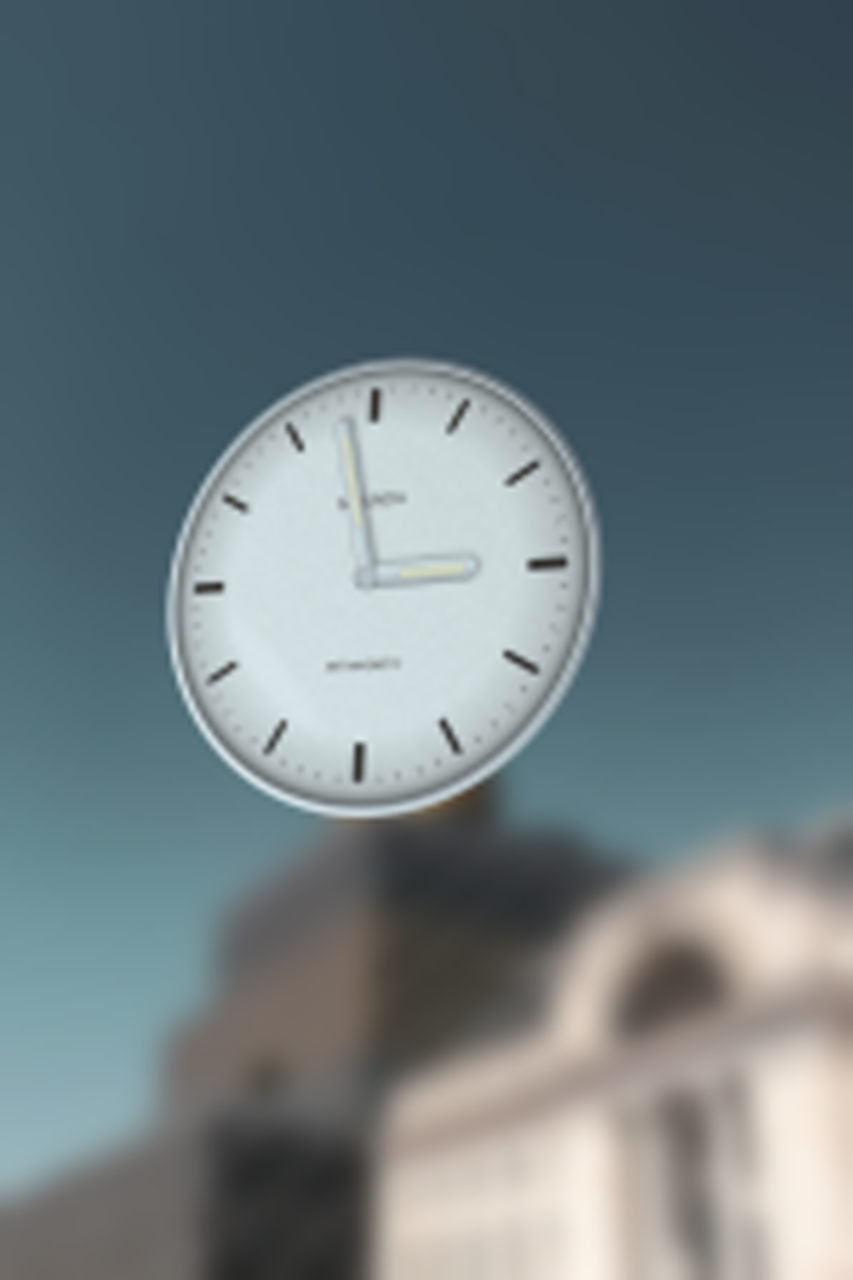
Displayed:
2:58
